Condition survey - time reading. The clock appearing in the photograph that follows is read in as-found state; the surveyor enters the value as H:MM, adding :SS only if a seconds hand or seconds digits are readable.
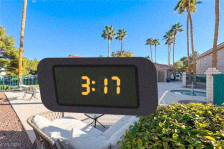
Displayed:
3:17
